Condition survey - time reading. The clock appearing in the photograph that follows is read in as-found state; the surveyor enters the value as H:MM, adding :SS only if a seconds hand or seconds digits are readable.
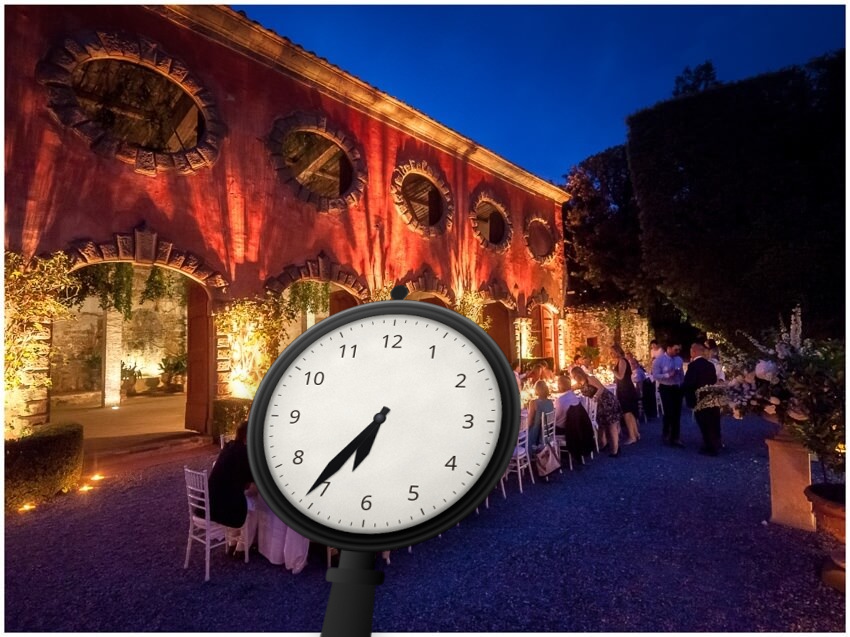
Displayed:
6:36
